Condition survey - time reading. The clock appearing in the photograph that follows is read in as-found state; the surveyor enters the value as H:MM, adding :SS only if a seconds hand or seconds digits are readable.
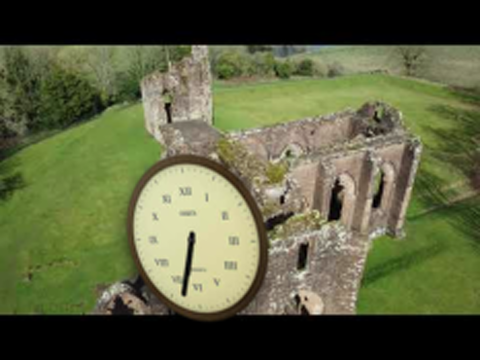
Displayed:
6:33
